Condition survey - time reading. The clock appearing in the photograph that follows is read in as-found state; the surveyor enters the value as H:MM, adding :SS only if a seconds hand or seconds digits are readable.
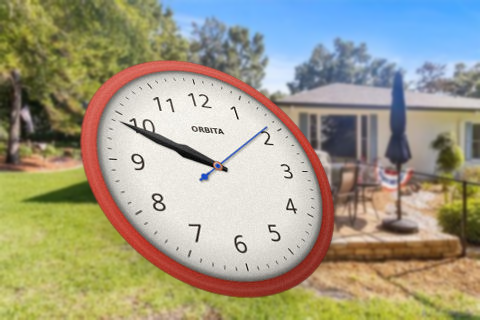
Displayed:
9:49:09
